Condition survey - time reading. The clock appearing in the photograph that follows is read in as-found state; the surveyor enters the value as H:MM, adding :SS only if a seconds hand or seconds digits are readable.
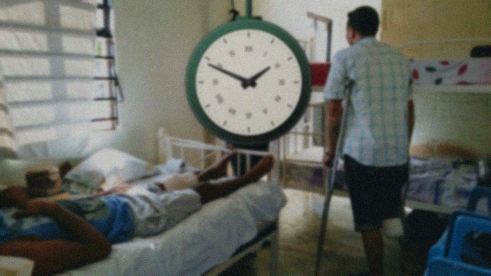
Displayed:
1:49
